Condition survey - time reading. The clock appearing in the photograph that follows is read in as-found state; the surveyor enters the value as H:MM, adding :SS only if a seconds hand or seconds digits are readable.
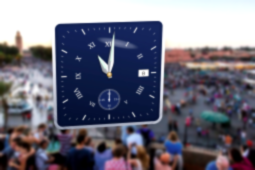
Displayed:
11:01
